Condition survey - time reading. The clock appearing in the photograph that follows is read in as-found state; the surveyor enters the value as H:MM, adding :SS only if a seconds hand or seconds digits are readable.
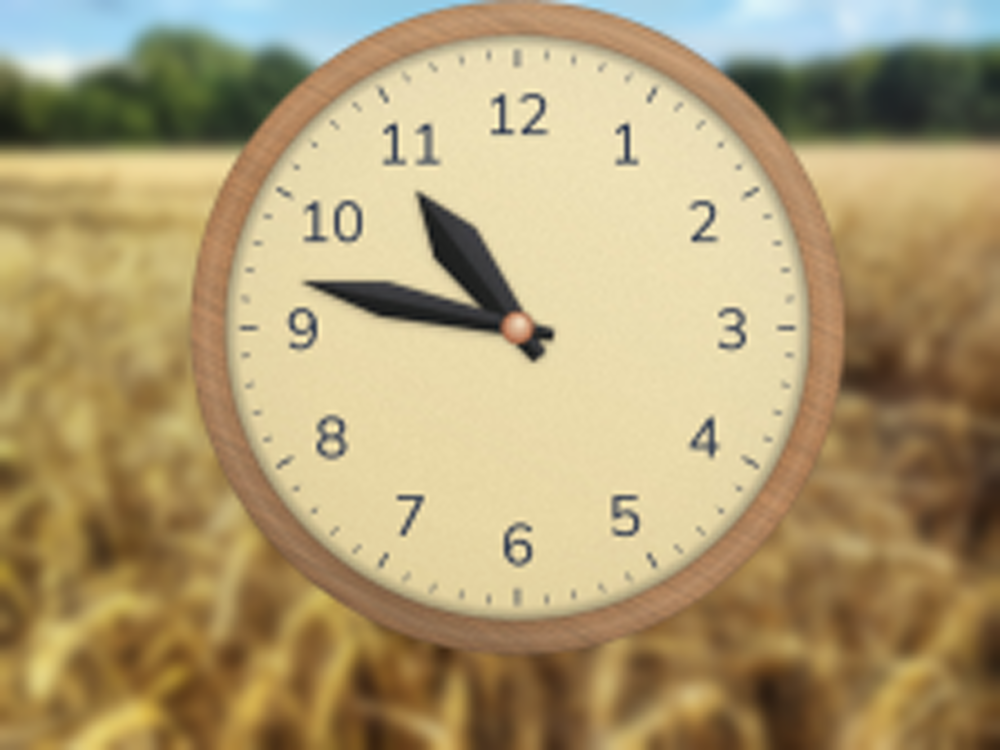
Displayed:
10:47
